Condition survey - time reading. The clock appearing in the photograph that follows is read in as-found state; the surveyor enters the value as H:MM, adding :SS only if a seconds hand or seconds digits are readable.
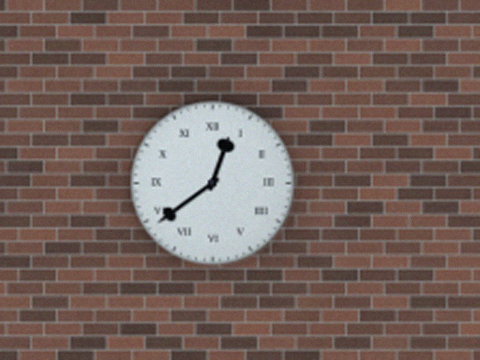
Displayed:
12:39
